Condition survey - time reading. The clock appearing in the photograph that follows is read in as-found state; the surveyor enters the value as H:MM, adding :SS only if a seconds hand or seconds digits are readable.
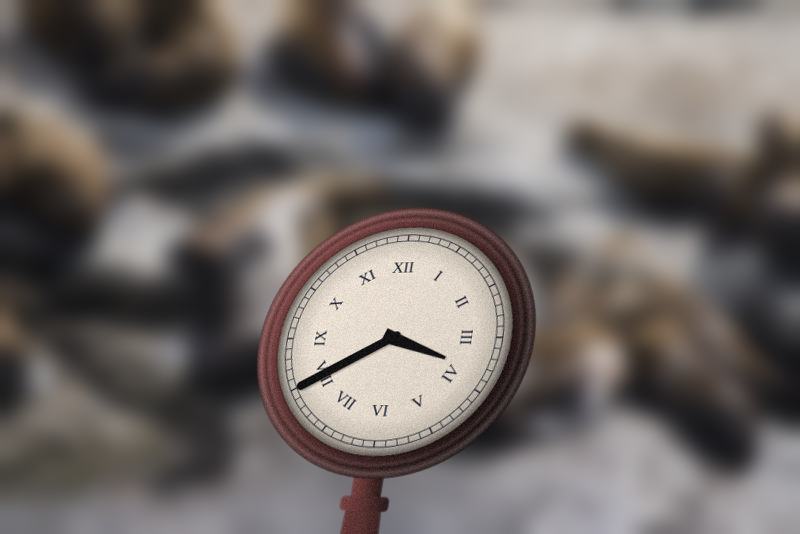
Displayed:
3:40
